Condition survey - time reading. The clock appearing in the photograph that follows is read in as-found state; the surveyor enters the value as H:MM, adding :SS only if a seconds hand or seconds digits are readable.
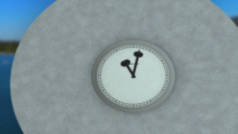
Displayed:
11:02
